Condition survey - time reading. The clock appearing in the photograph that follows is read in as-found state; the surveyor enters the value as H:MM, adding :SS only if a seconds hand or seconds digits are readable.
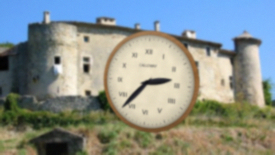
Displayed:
2:37
